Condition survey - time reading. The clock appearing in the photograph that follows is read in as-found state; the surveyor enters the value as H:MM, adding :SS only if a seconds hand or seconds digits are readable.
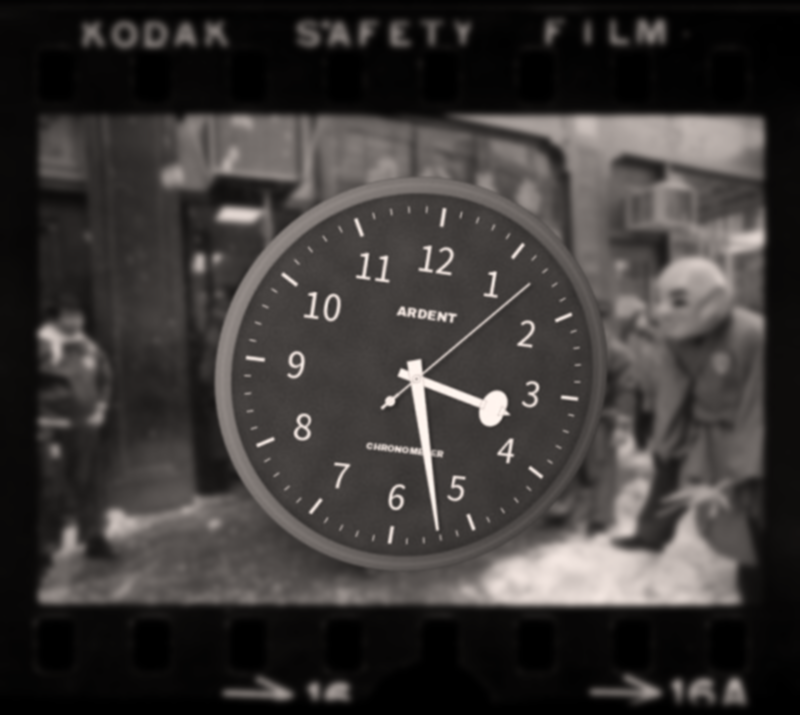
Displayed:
3:27:07
